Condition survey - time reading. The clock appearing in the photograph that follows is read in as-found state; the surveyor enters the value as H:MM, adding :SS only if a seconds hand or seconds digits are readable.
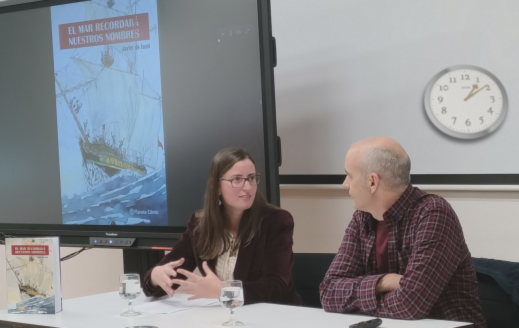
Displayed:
1:09
